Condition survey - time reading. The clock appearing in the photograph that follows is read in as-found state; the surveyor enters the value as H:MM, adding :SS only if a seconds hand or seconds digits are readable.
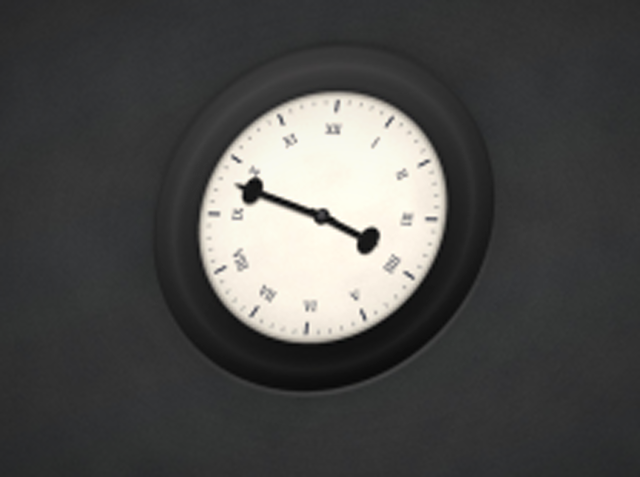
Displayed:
3:48
